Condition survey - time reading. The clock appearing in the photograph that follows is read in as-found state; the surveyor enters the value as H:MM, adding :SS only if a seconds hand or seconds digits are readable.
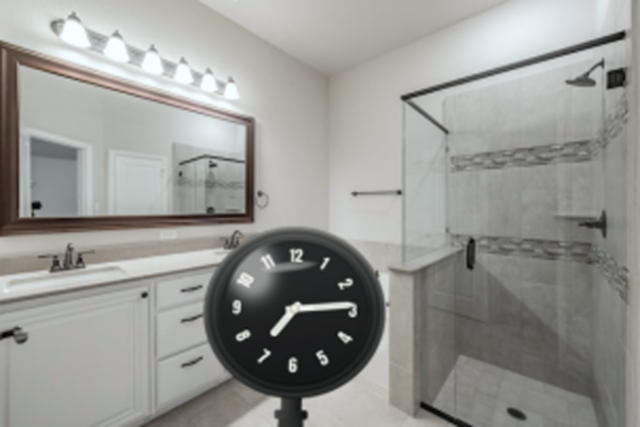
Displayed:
7:14
